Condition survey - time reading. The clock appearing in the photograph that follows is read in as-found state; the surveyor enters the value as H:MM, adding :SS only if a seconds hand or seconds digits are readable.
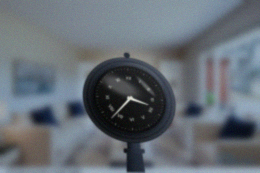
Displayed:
3:37
